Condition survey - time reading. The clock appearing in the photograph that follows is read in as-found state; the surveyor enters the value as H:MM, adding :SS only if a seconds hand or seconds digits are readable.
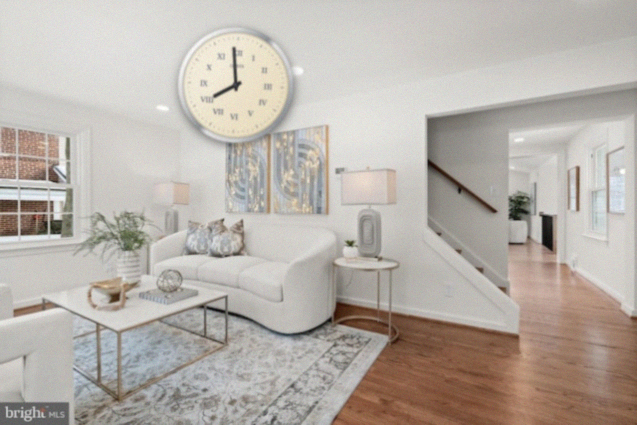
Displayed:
7:59
